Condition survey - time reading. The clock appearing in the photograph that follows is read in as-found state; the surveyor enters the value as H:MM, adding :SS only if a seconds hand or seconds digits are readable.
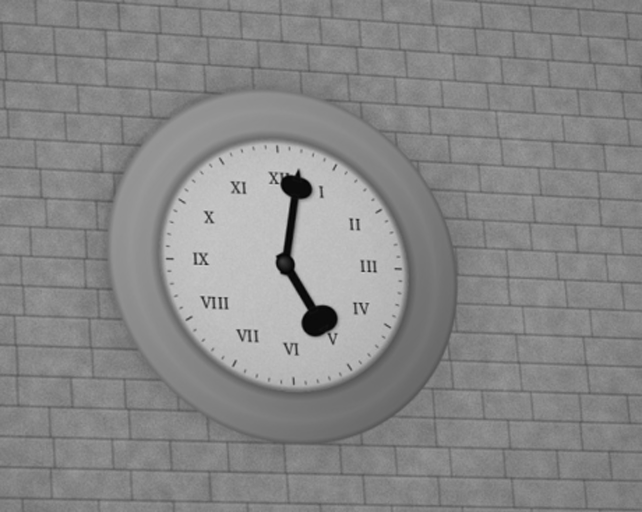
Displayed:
5:02
